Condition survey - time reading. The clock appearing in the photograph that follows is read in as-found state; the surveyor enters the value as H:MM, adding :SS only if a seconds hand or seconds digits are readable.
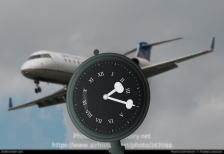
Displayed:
2:20
